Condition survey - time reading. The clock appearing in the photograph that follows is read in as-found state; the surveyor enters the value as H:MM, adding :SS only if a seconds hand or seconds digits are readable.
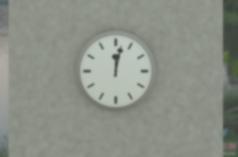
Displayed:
12:02
